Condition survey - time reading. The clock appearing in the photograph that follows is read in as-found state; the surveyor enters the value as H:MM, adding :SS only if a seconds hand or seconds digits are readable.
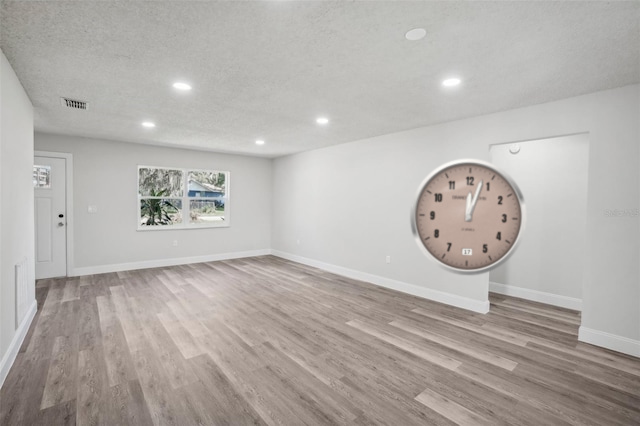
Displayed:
12:03
